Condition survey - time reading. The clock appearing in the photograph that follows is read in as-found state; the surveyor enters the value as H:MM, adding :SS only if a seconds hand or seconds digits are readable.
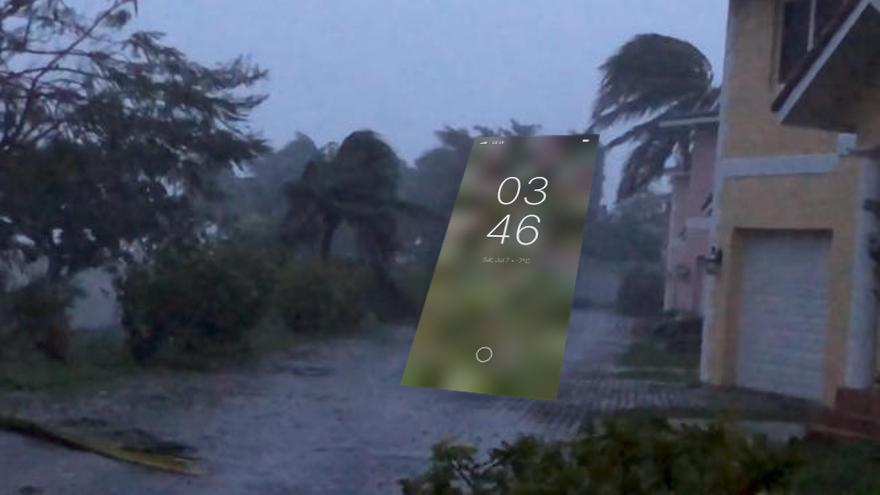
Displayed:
3:46
